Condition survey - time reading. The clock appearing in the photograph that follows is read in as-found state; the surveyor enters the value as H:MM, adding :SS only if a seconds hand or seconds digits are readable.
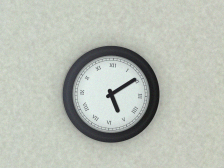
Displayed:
5:09
